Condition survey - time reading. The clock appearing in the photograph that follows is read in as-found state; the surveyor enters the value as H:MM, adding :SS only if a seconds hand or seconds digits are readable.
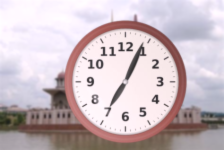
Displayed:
7:04
